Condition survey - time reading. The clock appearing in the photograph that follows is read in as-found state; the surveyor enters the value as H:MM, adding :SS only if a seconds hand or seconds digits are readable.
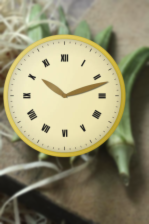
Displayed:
10:12
